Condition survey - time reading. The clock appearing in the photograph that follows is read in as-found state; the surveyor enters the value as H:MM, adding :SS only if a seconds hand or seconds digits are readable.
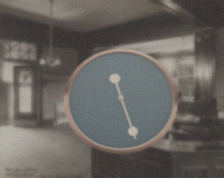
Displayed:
11:27
